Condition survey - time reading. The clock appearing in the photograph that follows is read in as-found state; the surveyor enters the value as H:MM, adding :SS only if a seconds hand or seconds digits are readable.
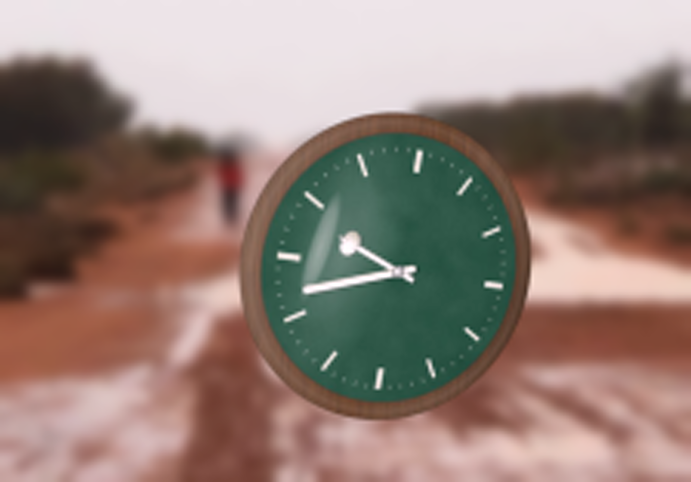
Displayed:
9:42
